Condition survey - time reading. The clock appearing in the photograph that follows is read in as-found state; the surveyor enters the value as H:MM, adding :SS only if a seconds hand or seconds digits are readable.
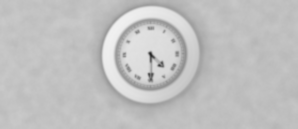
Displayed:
4:30
